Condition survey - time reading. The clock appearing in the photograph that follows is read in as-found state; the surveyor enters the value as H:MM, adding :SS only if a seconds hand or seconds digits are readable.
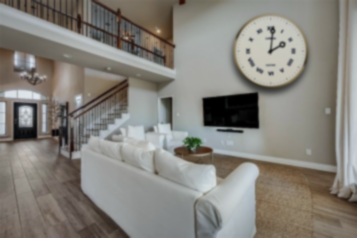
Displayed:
2:01
